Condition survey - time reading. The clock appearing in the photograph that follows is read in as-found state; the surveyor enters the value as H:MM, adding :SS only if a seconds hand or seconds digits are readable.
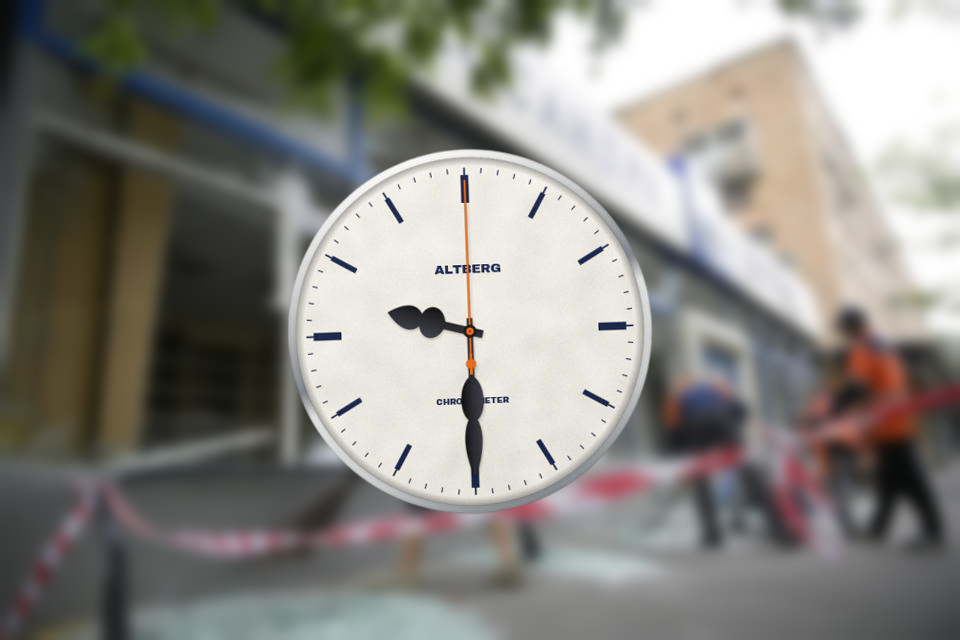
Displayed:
9:30:00
